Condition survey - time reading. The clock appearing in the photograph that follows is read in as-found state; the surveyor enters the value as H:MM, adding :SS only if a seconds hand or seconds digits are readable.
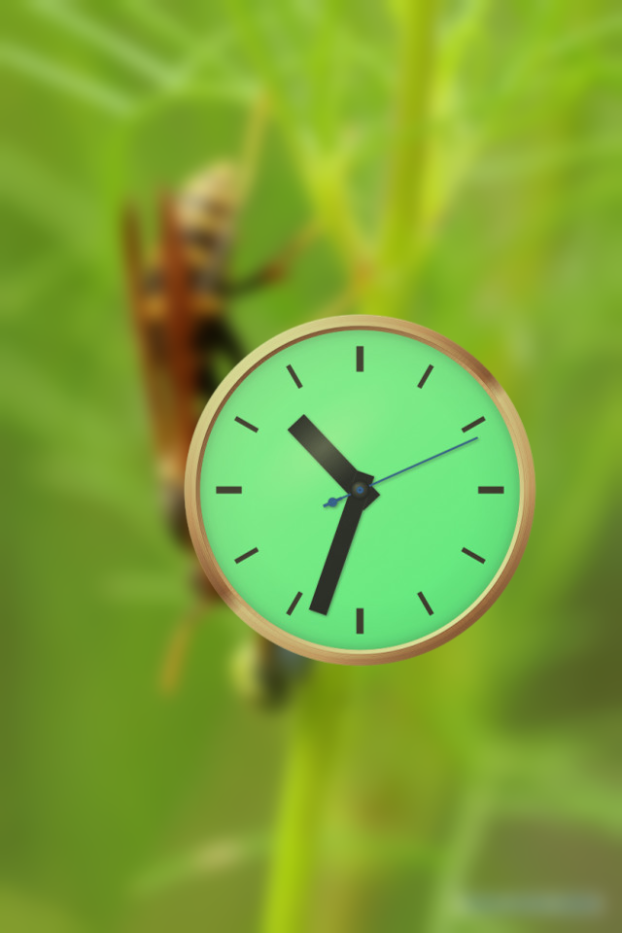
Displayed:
10:33:11
